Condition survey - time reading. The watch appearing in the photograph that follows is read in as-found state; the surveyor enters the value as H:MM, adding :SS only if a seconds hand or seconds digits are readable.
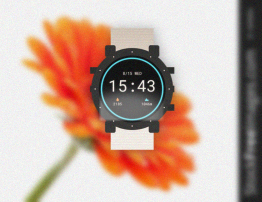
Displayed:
15:43
